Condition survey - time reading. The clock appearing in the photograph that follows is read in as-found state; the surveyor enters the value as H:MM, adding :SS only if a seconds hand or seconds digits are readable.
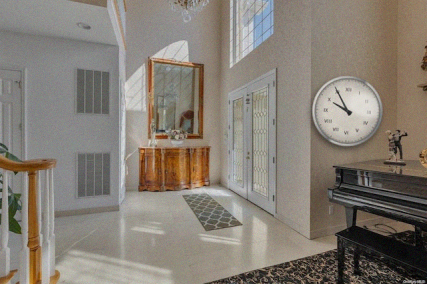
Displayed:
9:55
